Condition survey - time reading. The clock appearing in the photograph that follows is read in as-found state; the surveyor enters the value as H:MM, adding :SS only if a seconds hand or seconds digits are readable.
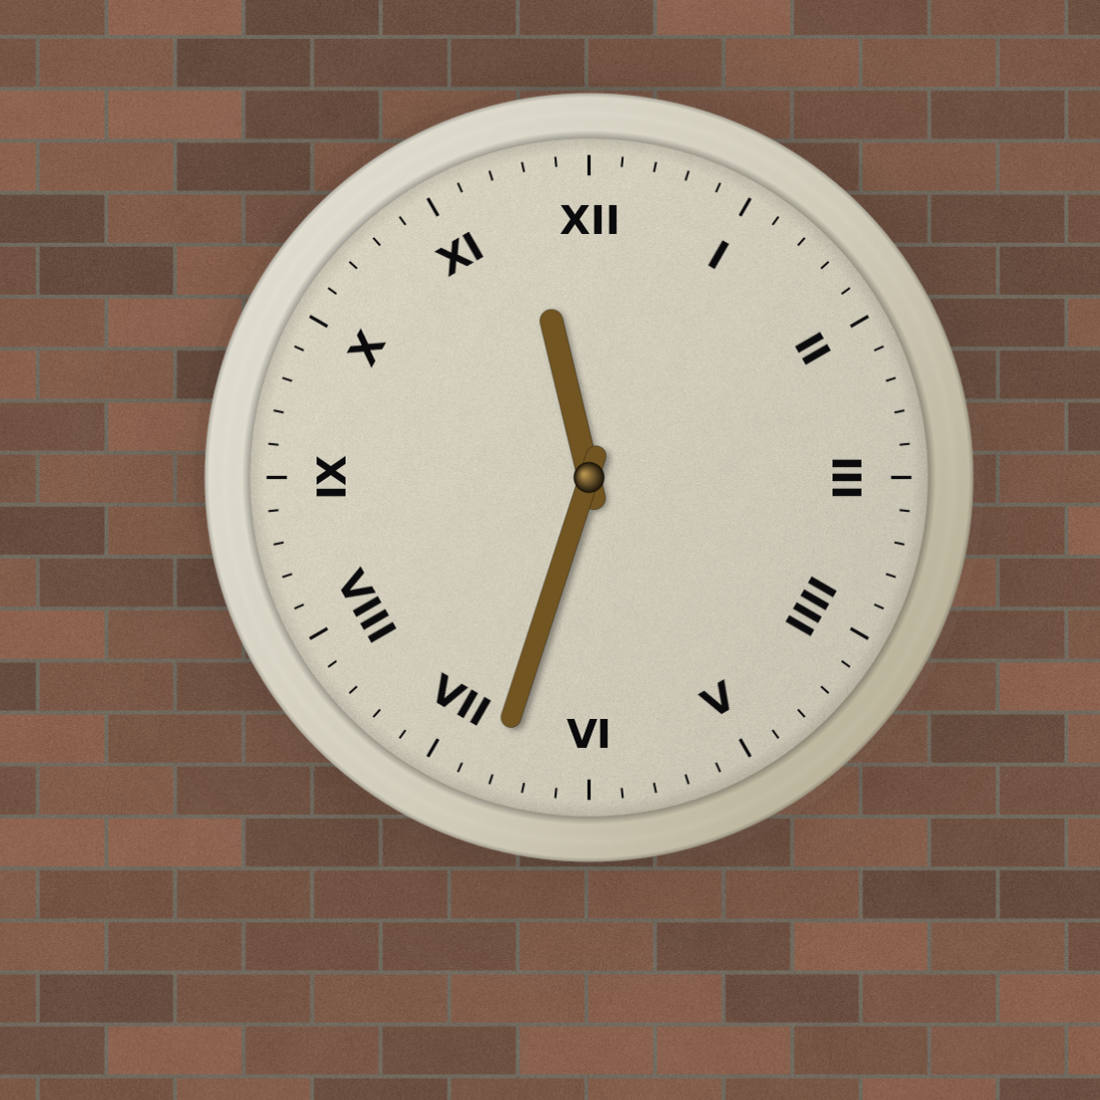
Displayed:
11:33
